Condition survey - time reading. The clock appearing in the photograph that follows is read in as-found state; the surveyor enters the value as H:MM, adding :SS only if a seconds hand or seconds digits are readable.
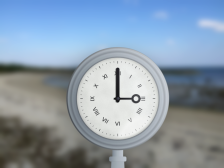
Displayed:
3:00
